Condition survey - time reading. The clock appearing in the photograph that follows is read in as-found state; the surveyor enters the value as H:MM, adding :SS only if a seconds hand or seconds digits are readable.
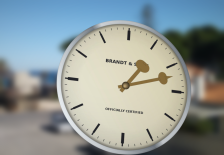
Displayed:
1:12
